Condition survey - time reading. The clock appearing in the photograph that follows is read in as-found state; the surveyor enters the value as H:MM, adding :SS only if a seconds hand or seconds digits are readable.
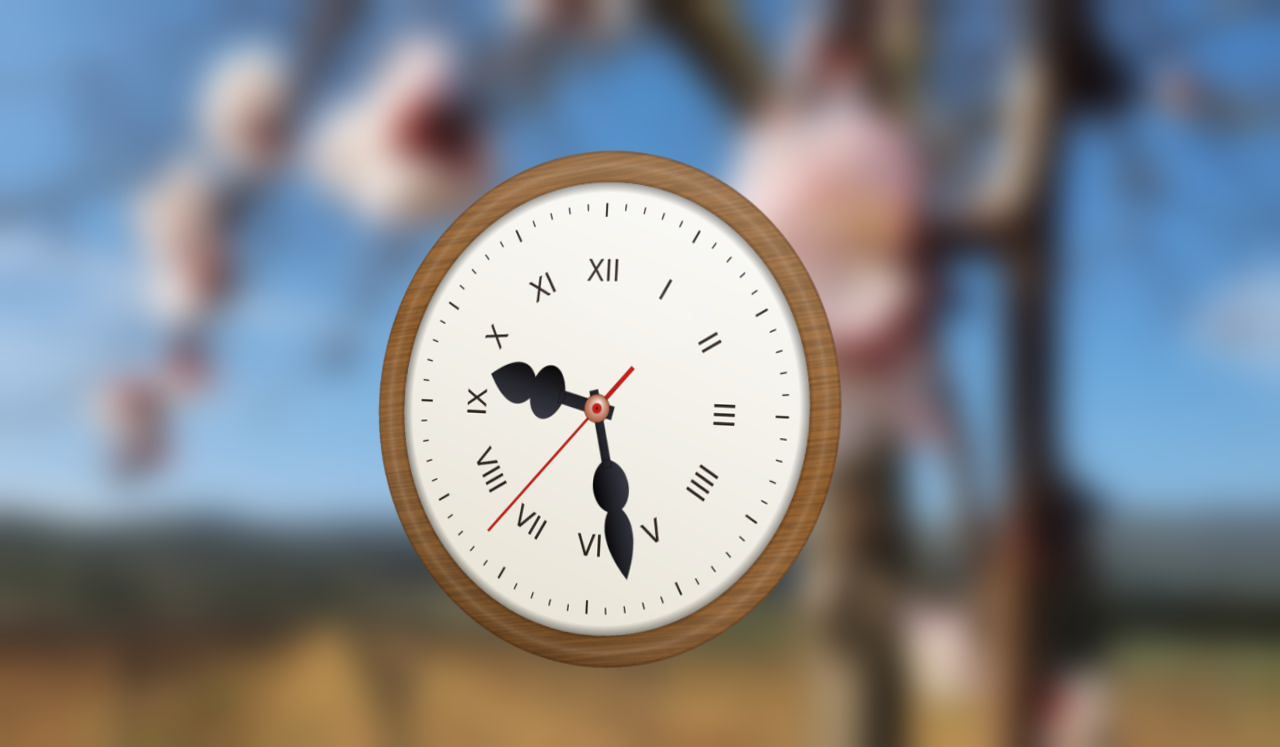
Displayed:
9:27:37
